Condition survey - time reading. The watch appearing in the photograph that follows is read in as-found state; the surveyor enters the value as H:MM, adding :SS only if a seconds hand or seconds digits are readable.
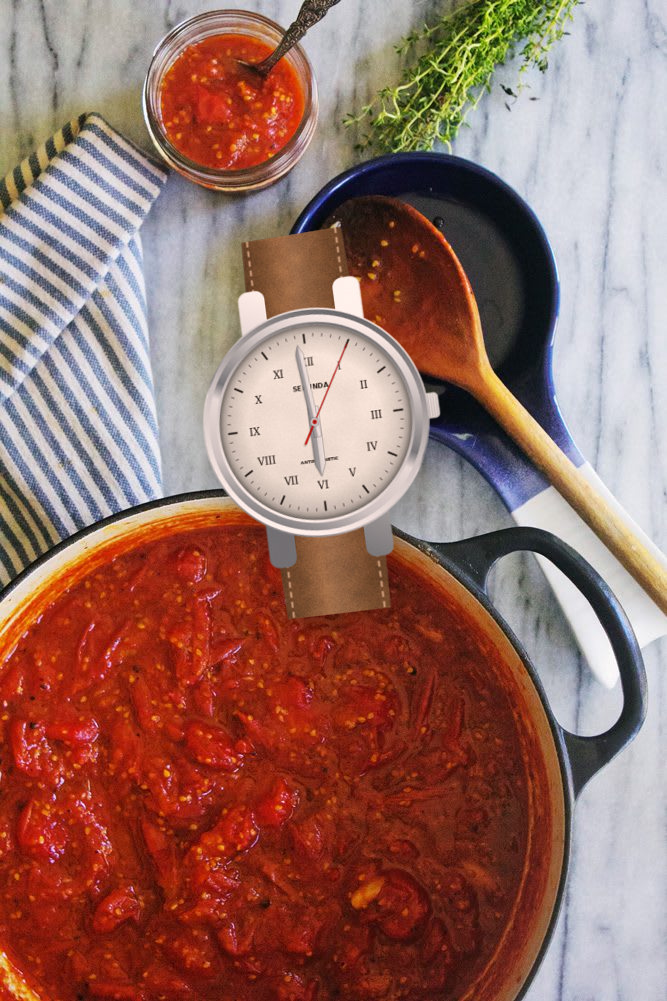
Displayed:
5:59:05
